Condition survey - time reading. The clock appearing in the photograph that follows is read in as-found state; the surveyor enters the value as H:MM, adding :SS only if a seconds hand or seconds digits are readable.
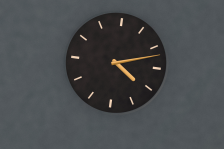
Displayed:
4:12
